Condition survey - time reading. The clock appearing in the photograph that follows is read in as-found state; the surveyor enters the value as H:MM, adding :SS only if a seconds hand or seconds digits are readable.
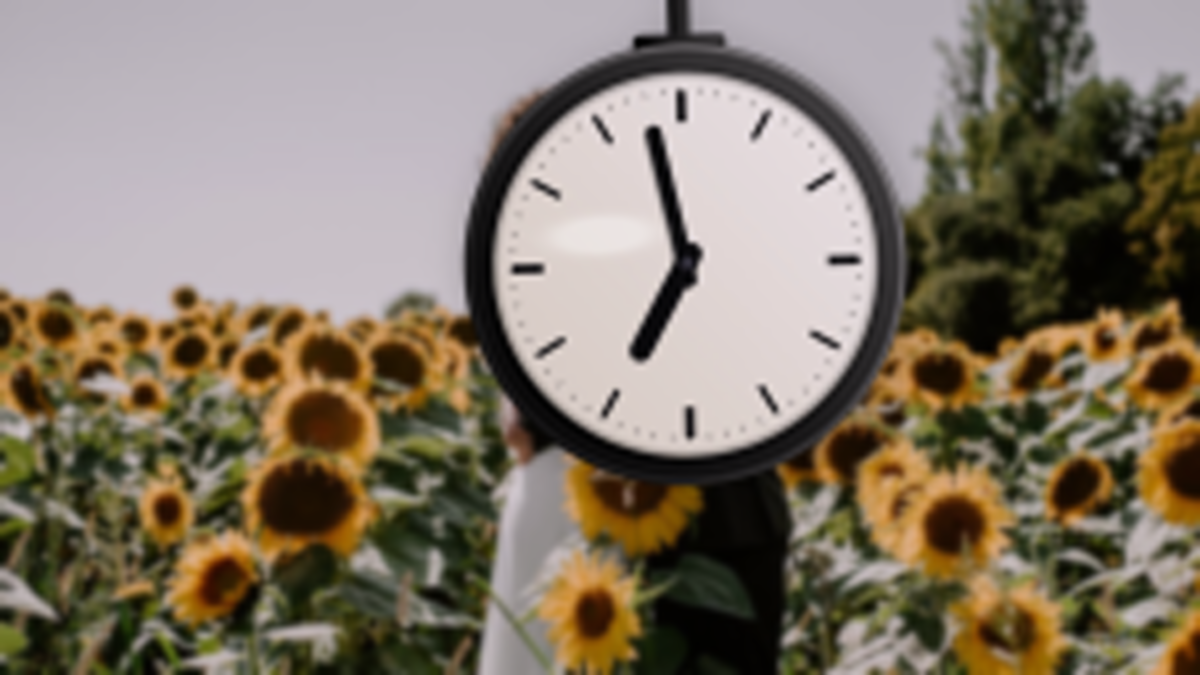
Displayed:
6:58
